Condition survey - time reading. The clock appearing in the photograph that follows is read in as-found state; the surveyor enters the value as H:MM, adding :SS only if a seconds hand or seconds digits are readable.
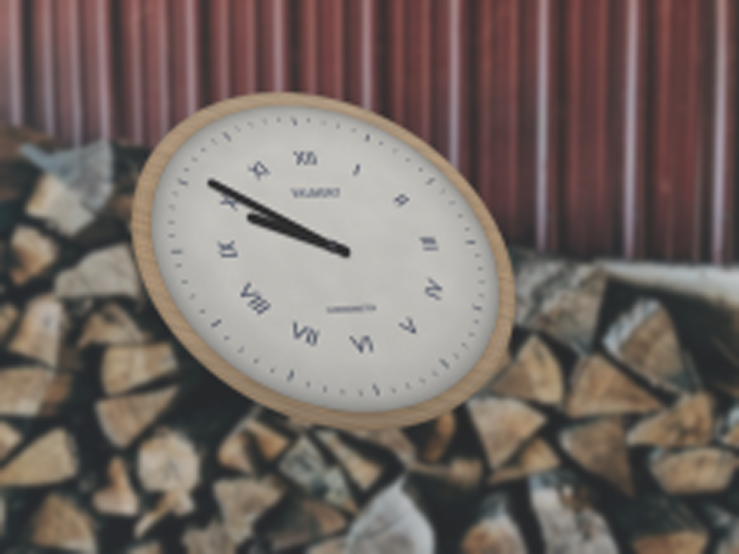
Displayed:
9:51
